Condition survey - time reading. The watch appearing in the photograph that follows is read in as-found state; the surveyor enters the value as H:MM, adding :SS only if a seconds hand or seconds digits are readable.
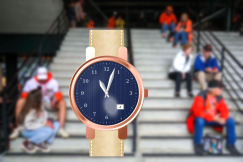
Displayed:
11:03
